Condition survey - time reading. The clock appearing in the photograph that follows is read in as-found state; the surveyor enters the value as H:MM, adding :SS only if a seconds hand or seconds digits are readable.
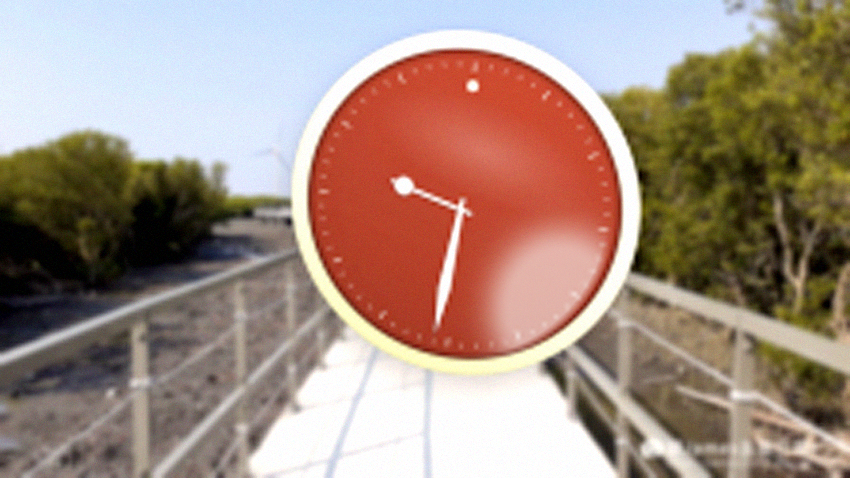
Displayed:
9:31
